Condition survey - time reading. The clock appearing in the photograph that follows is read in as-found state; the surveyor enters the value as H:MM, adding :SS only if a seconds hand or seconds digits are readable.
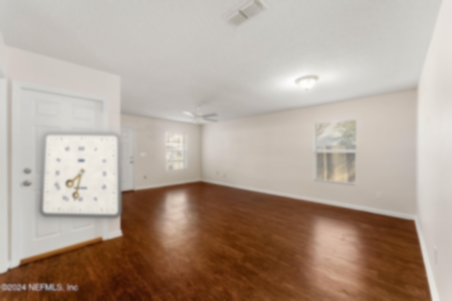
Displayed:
7:32
